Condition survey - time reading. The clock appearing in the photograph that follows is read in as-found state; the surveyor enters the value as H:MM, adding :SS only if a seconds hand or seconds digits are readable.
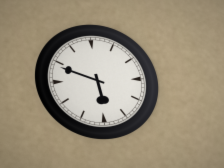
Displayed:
5:49
